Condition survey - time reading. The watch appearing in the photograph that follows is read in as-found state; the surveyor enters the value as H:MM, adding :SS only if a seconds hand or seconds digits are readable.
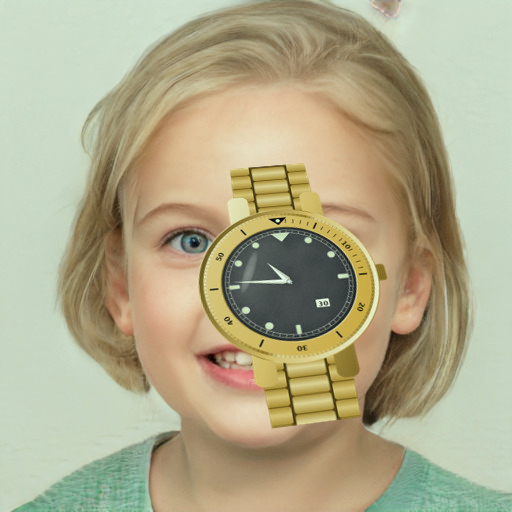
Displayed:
10:46
